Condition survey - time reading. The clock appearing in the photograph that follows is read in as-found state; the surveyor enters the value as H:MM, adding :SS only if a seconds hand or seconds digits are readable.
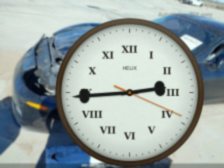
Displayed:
2:44:19
